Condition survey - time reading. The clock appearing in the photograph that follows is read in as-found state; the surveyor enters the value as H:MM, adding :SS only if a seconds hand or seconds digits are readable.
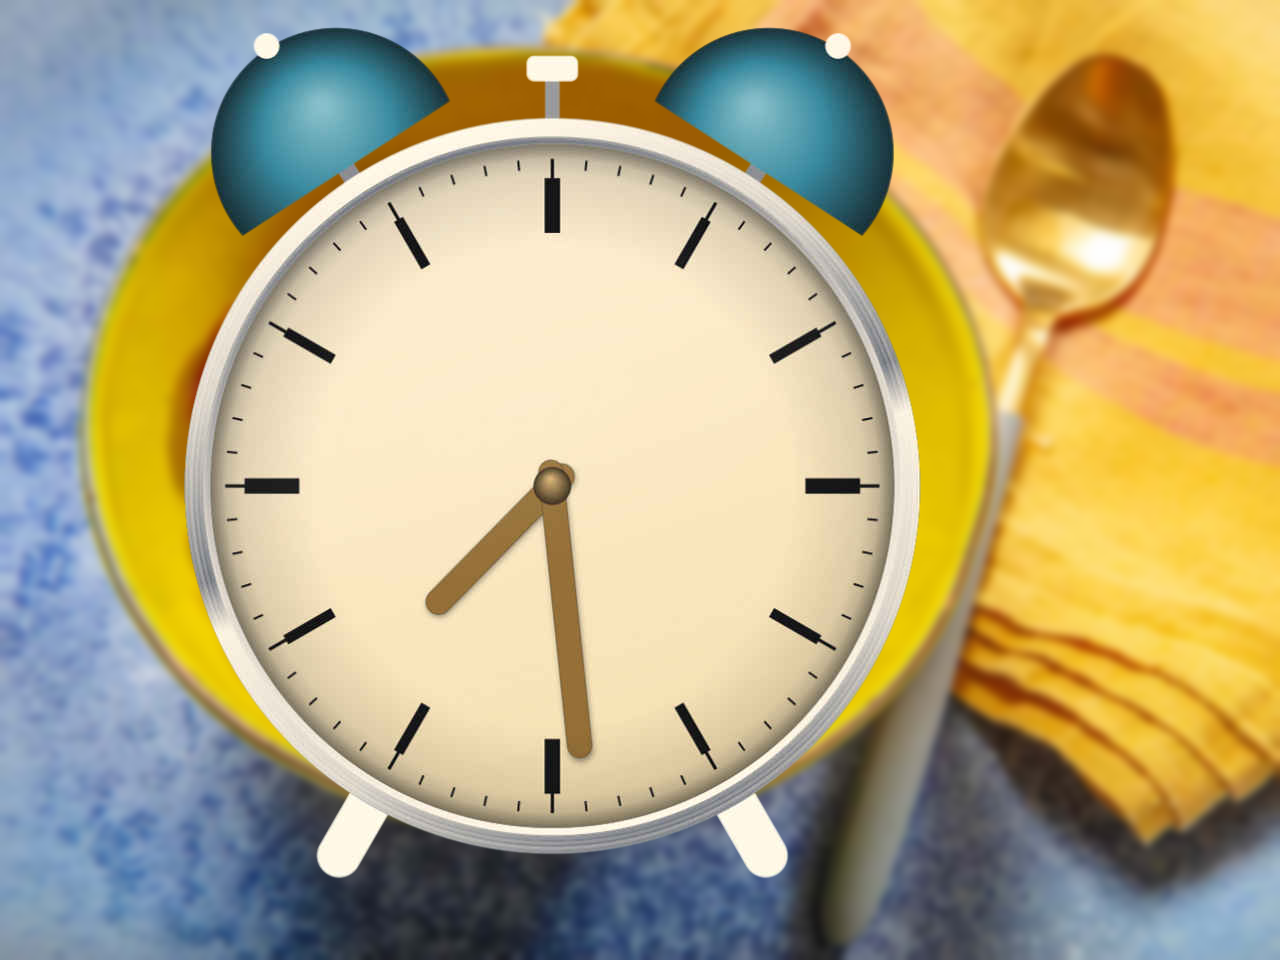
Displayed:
7:29
